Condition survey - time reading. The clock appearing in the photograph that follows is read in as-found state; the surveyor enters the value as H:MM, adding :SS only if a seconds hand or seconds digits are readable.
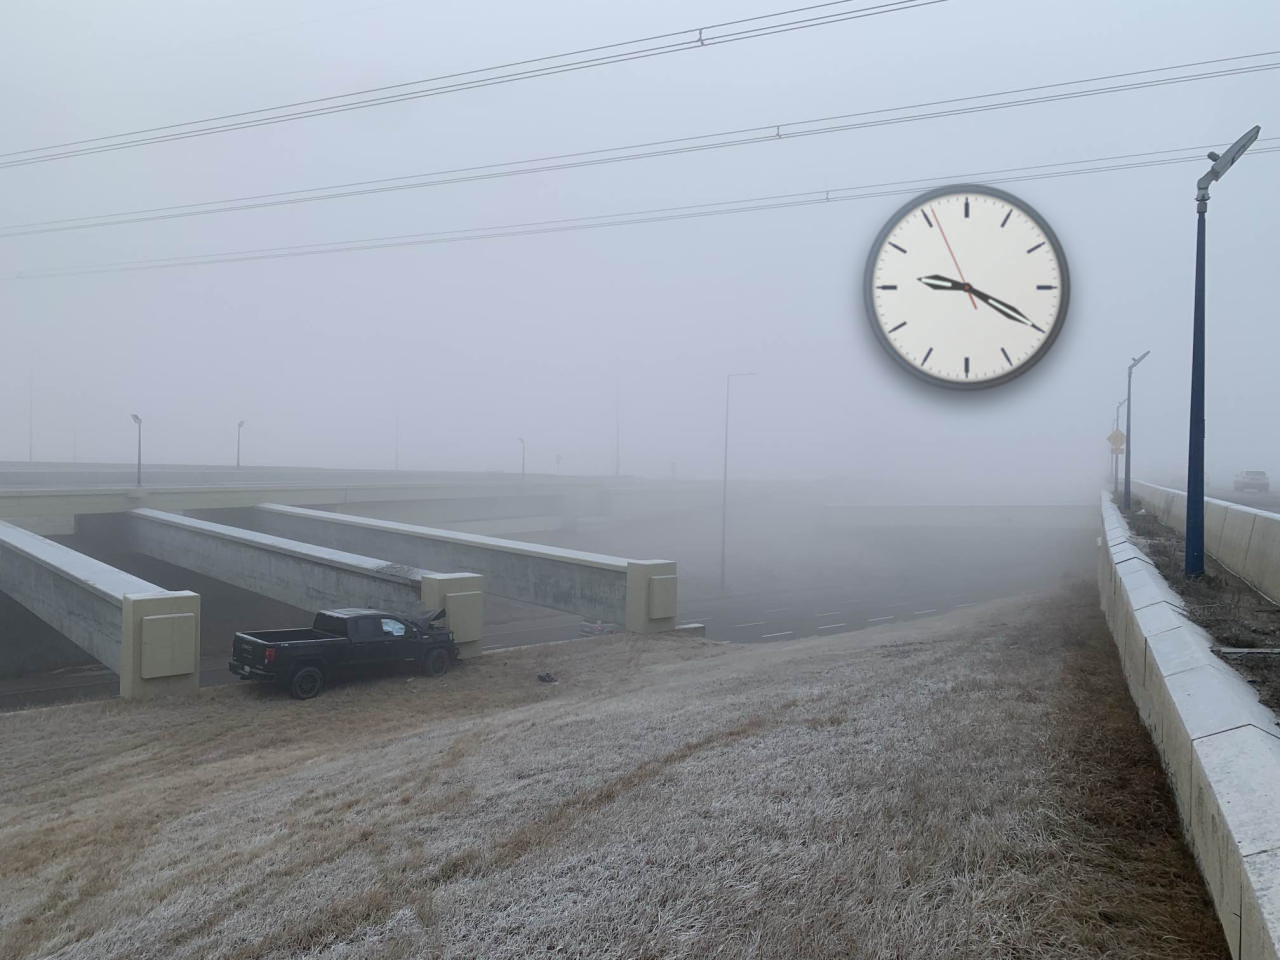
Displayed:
9:19:56
